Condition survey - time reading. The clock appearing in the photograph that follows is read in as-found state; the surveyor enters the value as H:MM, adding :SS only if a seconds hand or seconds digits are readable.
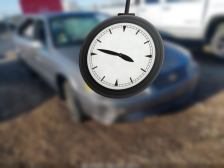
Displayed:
3:47
